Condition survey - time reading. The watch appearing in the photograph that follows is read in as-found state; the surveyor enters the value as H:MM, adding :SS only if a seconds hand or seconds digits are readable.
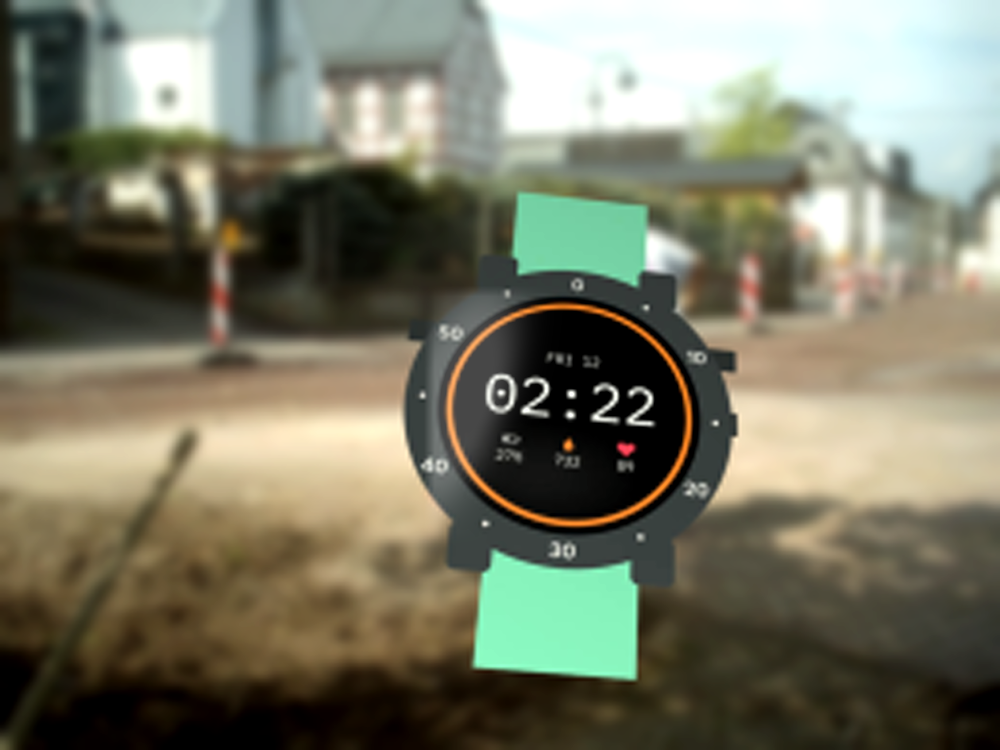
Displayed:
2:22
